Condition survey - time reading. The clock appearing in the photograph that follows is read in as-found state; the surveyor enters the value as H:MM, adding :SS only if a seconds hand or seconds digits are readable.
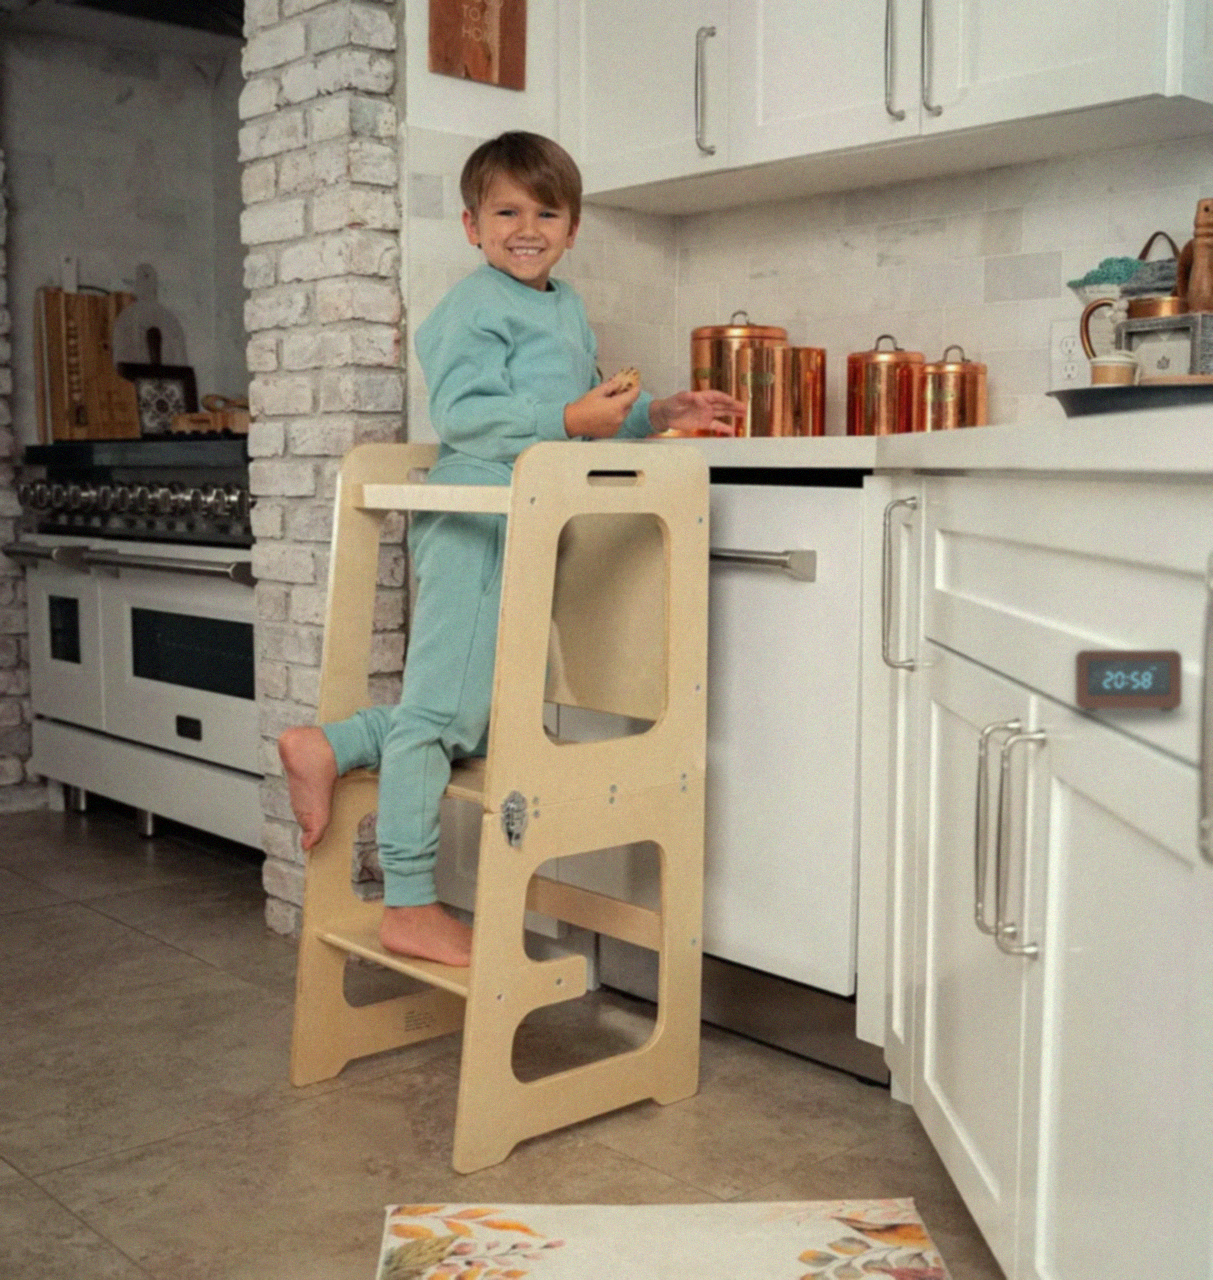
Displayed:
20:58
